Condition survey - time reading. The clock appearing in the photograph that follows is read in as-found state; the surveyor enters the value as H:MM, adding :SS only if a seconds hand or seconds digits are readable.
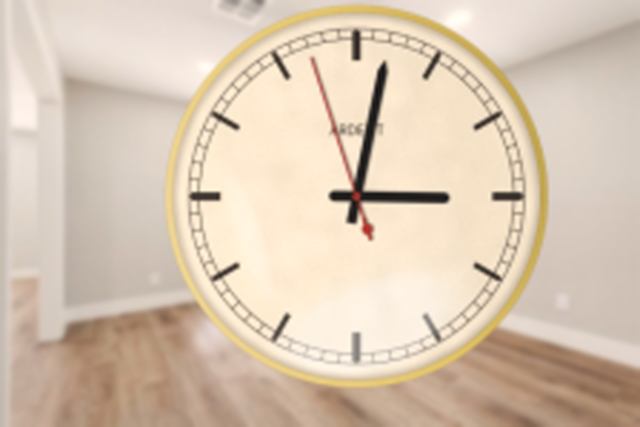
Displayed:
3:01:57
